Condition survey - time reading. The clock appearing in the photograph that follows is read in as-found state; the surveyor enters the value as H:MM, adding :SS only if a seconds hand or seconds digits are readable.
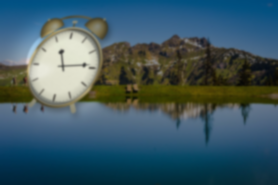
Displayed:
11:14
